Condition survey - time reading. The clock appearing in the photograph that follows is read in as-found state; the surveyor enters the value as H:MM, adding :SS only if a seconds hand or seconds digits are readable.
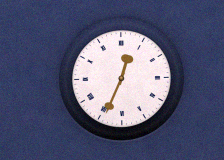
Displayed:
12:34
